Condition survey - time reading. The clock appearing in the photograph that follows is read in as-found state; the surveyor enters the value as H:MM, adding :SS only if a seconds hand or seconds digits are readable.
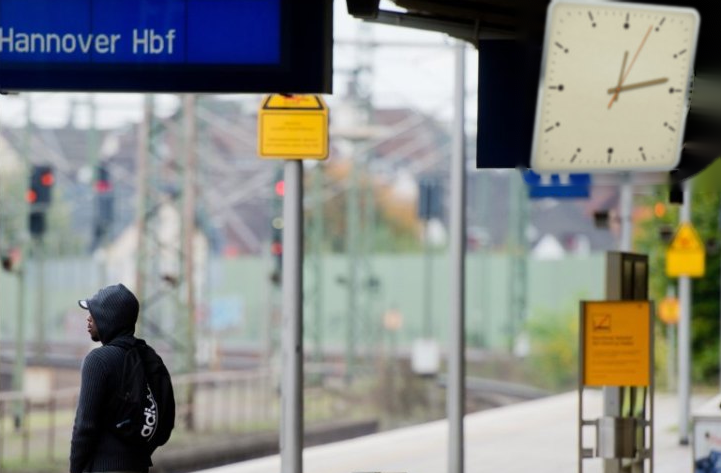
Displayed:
12:13:04
